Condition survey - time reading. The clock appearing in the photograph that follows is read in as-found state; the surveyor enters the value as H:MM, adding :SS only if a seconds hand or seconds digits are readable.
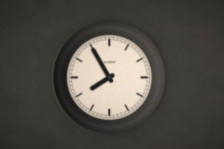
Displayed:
7:55
